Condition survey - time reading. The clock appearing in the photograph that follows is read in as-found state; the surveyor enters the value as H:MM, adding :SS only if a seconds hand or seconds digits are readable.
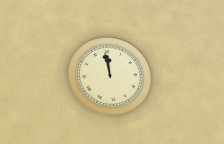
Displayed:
11:59
